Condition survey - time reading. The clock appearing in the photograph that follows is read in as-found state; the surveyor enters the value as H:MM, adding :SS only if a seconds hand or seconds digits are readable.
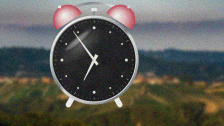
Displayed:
6:54
